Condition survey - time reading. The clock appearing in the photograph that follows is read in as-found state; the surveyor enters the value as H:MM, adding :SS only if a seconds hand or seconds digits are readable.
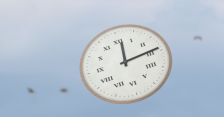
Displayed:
12:14
